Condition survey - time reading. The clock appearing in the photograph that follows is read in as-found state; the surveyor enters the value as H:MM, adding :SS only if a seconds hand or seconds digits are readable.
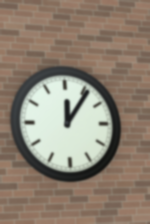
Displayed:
12:06
